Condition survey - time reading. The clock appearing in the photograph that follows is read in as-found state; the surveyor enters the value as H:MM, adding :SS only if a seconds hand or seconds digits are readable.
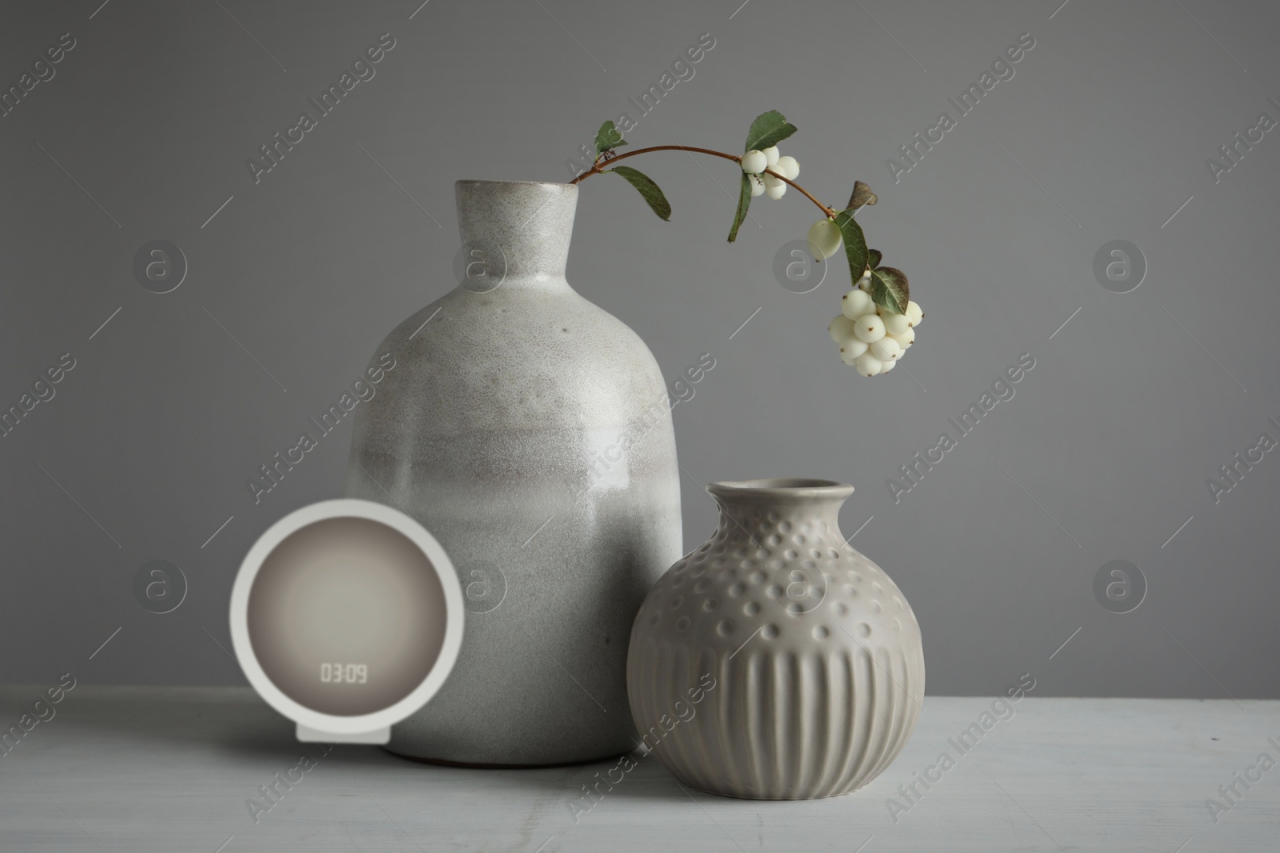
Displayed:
3:09
